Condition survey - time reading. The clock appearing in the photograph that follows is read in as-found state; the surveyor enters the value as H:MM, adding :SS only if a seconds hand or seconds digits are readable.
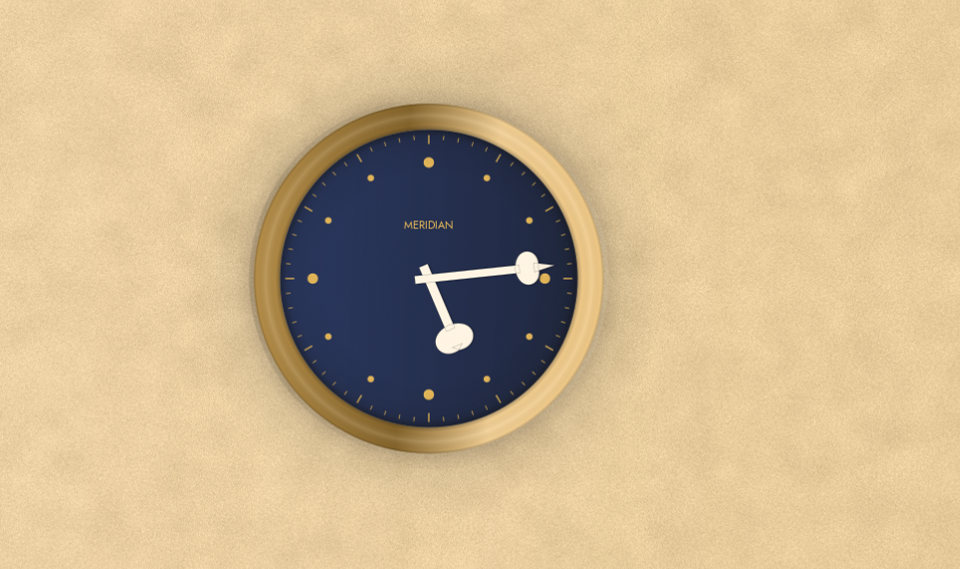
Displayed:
5:14
